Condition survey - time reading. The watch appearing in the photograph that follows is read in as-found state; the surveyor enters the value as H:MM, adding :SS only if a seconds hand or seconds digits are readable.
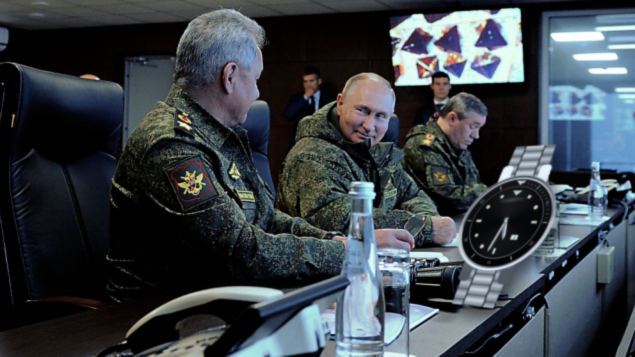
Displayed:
5:32
